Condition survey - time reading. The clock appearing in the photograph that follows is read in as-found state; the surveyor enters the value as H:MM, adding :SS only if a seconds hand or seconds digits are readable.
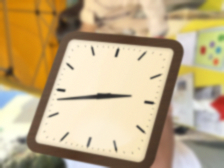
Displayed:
2:43
